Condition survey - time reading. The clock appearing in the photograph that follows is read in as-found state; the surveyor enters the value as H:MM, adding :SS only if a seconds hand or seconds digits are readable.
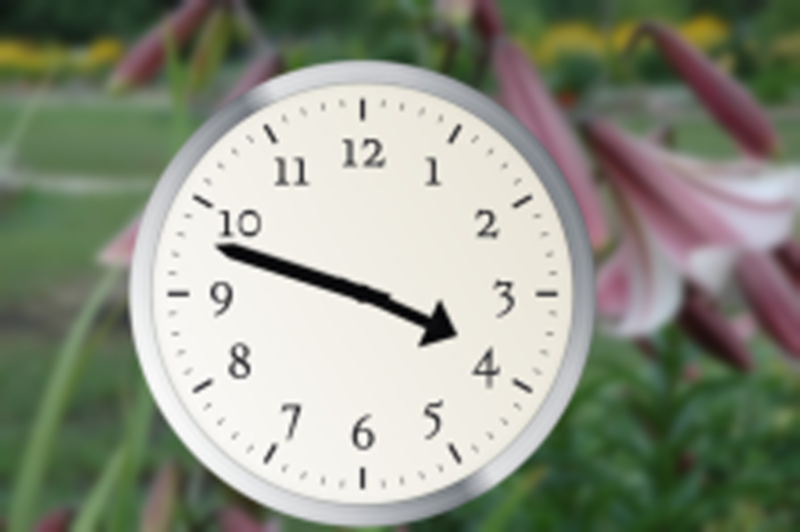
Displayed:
3:48
